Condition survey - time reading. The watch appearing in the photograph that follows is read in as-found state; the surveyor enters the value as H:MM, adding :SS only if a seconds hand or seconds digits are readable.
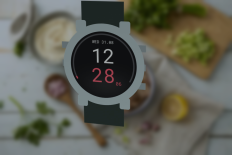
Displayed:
12:28
